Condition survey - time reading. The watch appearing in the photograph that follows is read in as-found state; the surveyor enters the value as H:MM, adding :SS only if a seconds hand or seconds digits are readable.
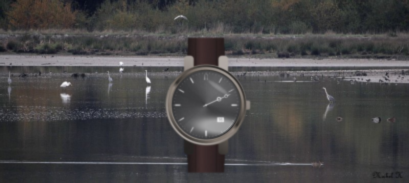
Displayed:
2:11
